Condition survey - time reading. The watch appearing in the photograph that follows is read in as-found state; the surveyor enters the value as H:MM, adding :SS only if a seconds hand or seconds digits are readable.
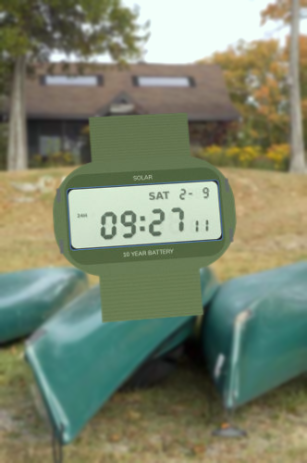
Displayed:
9:27:11
